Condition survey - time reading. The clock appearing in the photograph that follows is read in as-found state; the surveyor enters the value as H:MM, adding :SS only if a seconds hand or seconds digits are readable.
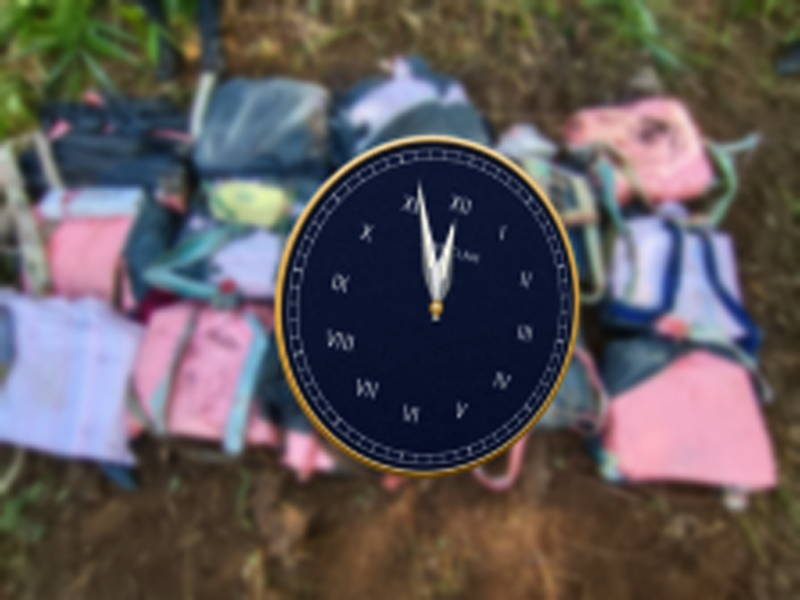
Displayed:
11:56
